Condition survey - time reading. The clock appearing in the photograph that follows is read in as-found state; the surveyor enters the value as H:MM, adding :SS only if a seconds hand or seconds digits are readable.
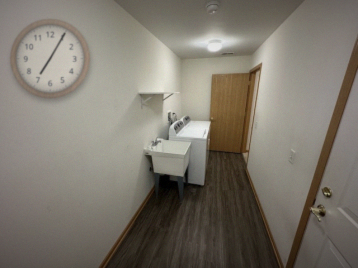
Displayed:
7:05
